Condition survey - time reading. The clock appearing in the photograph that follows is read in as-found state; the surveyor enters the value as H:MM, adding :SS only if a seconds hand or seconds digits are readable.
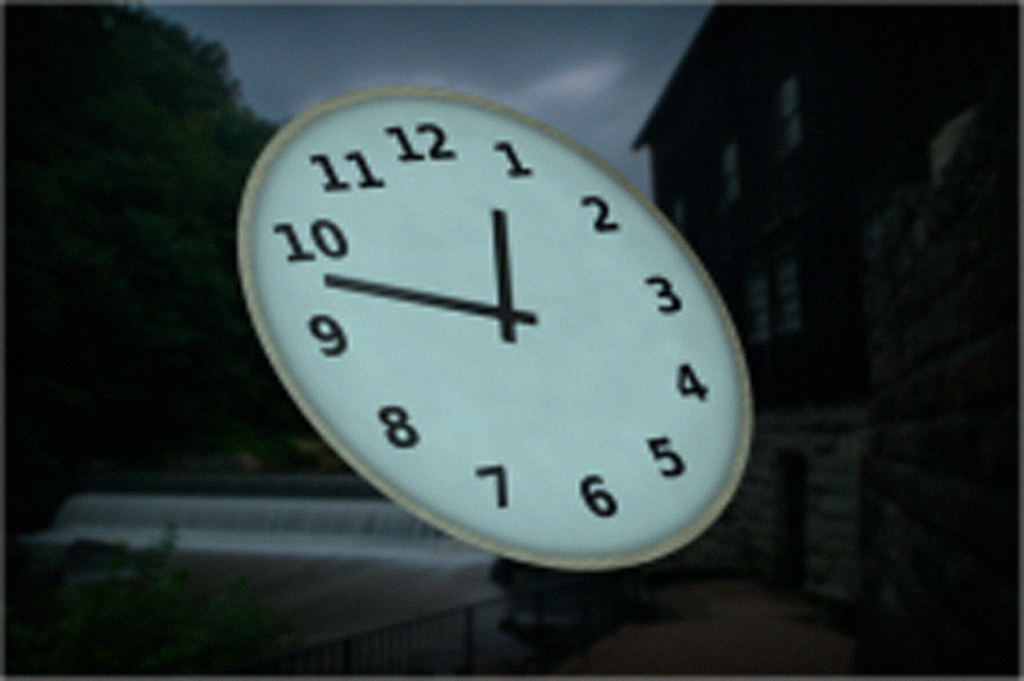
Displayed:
12:48
